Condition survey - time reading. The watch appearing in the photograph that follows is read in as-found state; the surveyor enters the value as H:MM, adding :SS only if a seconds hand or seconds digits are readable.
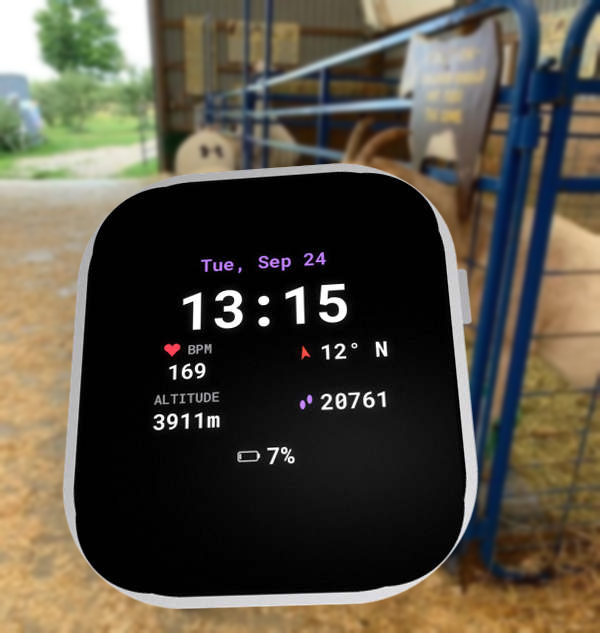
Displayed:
13:15
